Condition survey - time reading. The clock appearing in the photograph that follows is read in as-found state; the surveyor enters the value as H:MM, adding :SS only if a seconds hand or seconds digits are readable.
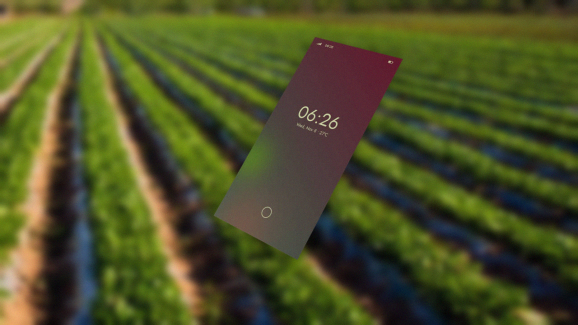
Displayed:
6:26
